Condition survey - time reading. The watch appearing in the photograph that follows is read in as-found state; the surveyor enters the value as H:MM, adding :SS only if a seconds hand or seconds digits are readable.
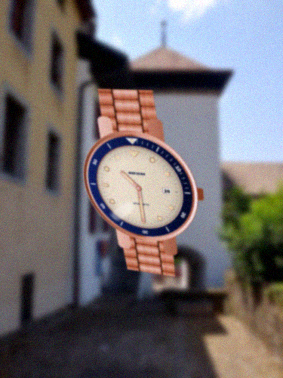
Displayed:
10:30
